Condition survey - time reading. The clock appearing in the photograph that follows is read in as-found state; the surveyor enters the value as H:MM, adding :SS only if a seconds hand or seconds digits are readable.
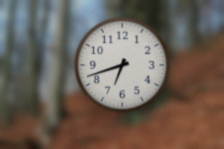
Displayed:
6:42
